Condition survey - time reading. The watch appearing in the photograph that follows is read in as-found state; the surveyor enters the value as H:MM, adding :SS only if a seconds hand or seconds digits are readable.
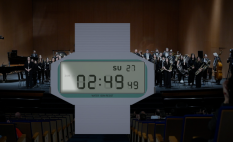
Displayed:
2:49:49
